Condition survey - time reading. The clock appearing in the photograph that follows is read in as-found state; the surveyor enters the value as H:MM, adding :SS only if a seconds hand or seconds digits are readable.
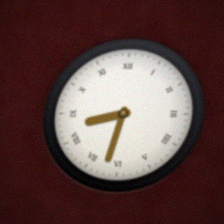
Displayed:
8:32
